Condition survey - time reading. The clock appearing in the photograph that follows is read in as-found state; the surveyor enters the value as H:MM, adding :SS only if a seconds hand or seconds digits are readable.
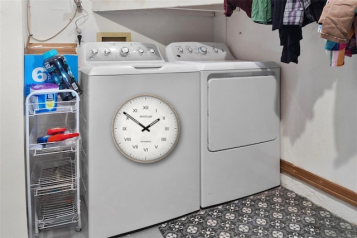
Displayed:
1:51
